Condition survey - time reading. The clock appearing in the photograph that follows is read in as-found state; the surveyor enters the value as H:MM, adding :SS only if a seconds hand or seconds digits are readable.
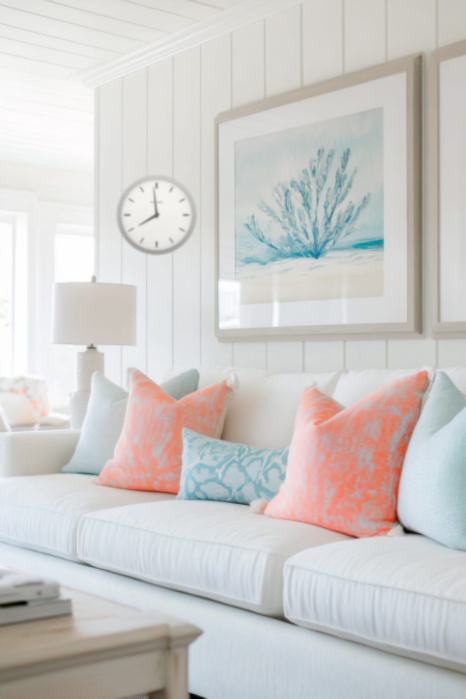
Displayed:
7:59
